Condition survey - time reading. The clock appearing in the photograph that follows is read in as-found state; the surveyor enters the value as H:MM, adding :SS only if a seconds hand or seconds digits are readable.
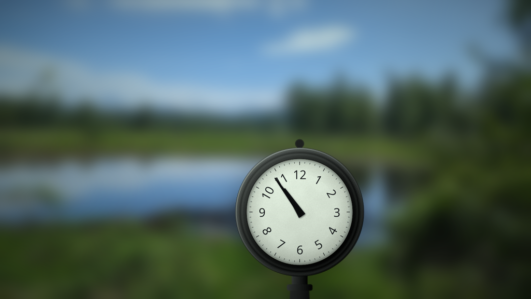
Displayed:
10:54
